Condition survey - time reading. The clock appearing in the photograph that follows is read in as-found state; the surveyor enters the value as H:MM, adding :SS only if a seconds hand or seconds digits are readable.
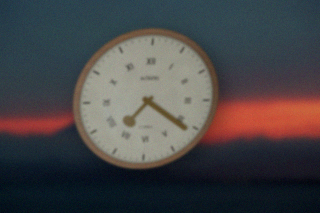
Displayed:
7:21
